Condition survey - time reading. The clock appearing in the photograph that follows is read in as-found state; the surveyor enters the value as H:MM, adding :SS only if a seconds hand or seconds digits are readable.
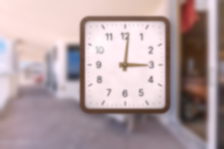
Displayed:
3:01
